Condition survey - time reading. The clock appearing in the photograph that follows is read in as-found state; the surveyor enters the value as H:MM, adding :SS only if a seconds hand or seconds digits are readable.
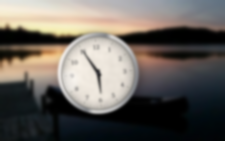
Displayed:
5:55
